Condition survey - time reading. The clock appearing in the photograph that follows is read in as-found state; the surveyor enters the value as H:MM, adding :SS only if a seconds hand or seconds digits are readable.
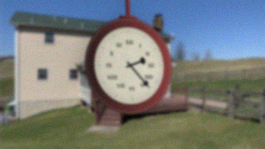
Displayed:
2:23
